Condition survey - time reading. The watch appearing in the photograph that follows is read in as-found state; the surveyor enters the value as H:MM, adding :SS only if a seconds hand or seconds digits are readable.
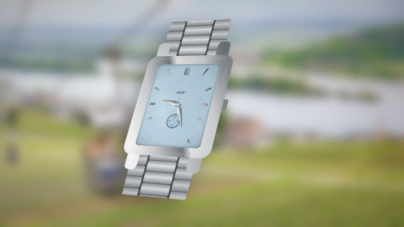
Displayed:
9:26
